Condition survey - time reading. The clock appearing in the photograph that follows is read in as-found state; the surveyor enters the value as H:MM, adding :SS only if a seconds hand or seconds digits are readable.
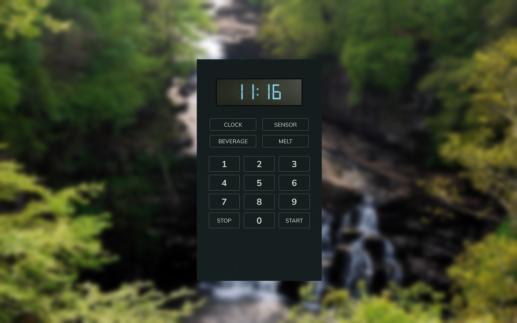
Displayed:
11:16
